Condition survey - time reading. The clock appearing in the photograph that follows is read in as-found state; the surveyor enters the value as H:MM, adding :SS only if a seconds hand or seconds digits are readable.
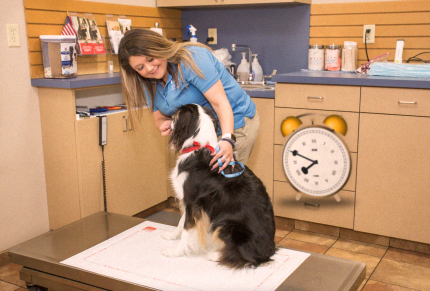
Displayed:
7:49
